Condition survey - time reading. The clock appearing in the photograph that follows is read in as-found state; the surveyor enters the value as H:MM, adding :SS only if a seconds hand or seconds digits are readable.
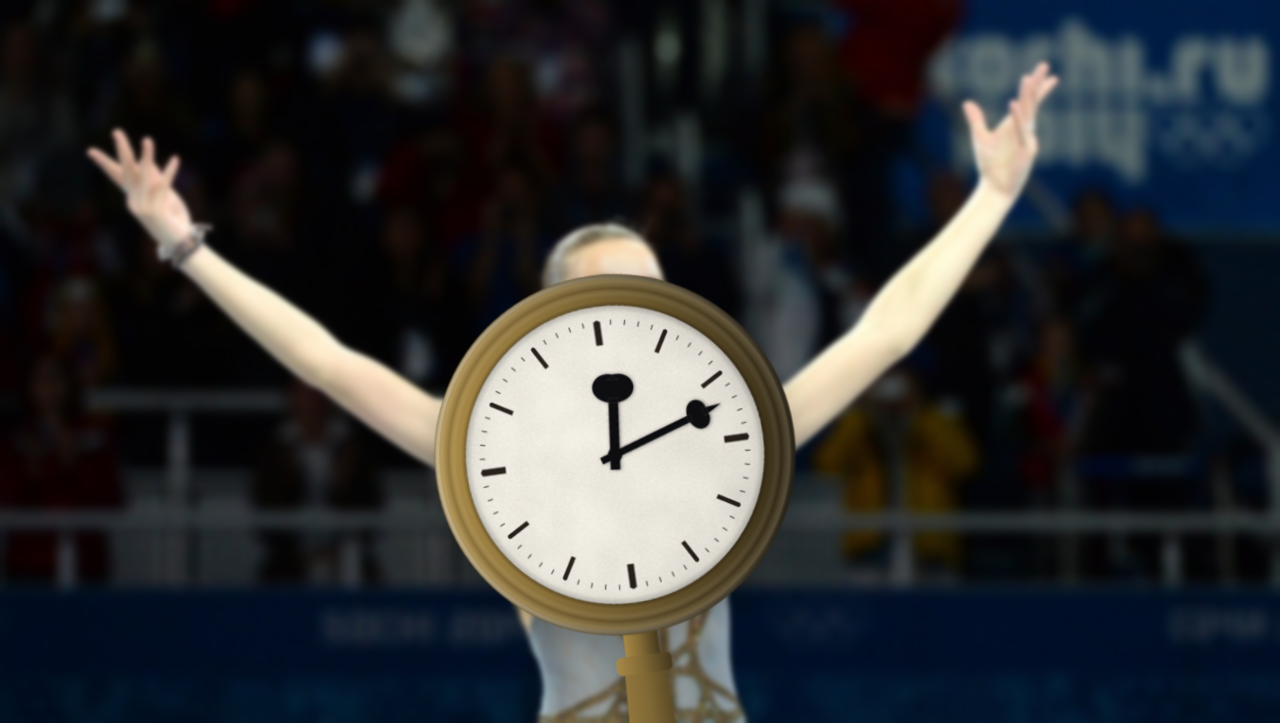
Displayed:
12:12
